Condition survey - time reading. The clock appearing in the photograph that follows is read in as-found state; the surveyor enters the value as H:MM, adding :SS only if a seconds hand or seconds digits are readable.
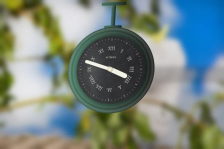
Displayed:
3:48
